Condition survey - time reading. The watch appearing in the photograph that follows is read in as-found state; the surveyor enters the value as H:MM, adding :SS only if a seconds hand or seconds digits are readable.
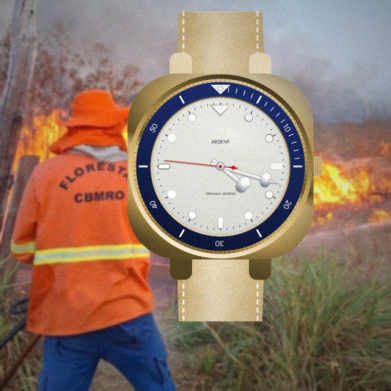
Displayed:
4:17:46
